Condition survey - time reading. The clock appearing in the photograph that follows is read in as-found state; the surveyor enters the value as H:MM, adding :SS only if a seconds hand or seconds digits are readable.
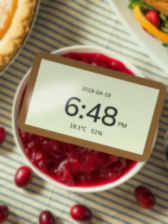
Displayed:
6:48
